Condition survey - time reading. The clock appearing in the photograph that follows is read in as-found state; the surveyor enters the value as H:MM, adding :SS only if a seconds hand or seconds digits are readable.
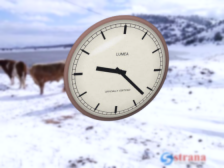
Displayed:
9:22
